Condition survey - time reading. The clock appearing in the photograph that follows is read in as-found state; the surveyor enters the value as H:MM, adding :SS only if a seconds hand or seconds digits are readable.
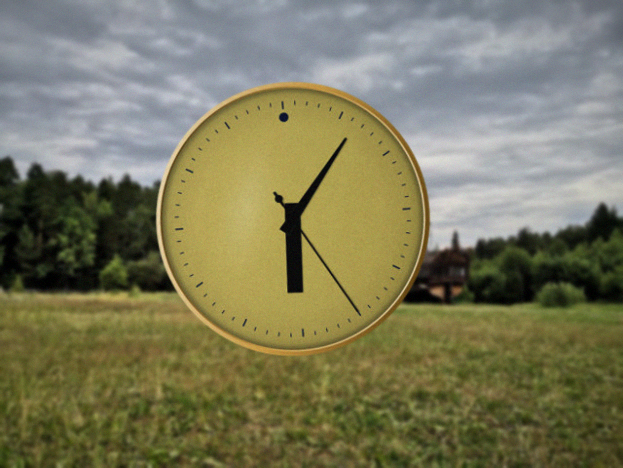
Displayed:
6:06:25
